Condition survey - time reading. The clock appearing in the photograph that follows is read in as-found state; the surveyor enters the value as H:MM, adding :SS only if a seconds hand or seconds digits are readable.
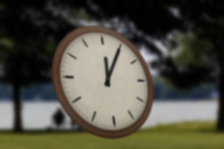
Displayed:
12:05
